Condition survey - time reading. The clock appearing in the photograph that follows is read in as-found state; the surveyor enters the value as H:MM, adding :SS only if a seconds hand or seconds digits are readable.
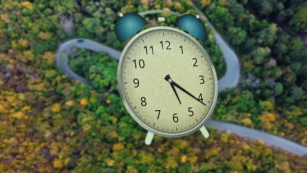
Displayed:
5:21
